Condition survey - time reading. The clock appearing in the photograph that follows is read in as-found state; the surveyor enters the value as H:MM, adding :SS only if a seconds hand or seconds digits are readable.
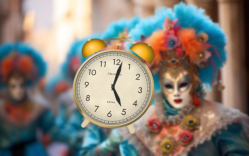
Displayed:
5:02
